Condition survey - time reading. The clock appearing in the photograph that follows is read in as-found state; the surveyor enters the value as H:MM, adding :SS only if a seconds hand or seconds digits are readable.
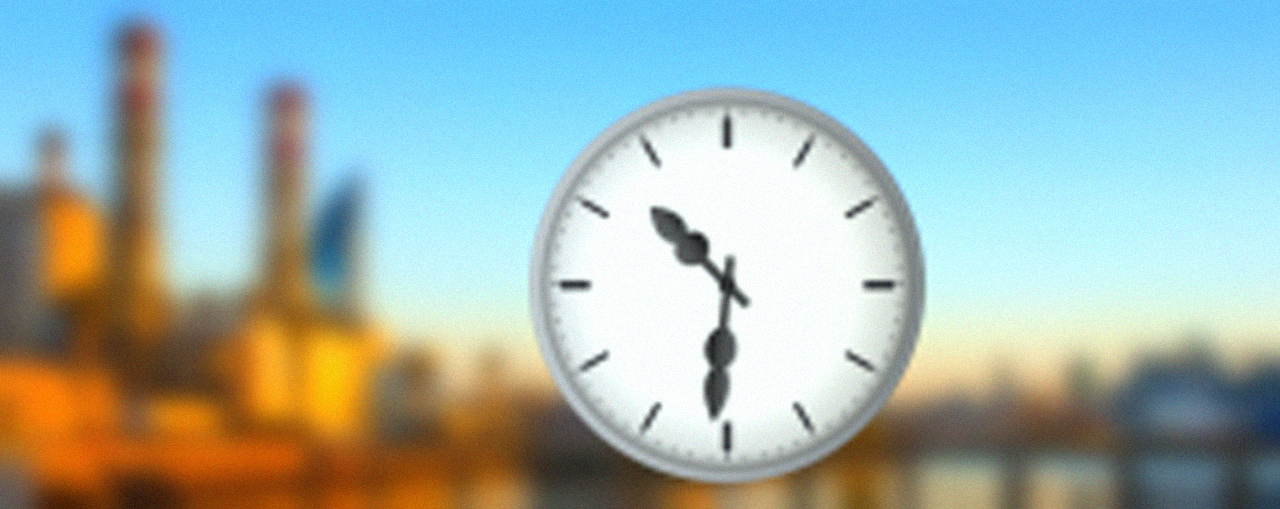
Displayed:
10:31
